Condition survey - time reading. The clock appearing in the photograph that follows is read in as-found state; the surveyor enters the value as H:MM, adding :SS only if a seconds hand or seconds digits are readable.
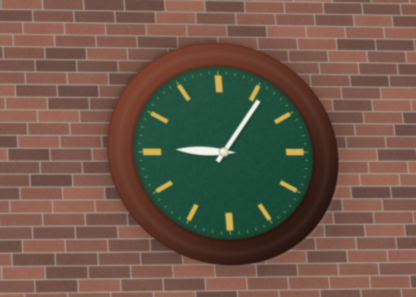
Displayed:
9:06
